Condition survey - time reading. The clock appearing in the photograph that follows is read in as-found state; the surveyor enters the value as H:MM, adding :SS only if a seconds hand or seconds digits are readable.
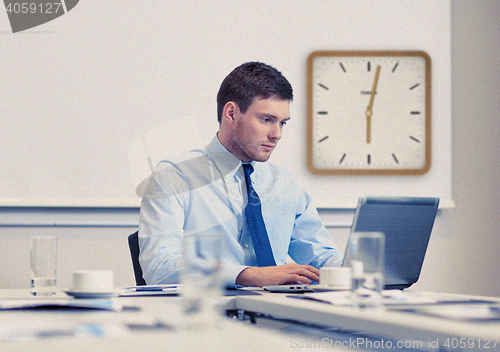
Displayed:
6:02
